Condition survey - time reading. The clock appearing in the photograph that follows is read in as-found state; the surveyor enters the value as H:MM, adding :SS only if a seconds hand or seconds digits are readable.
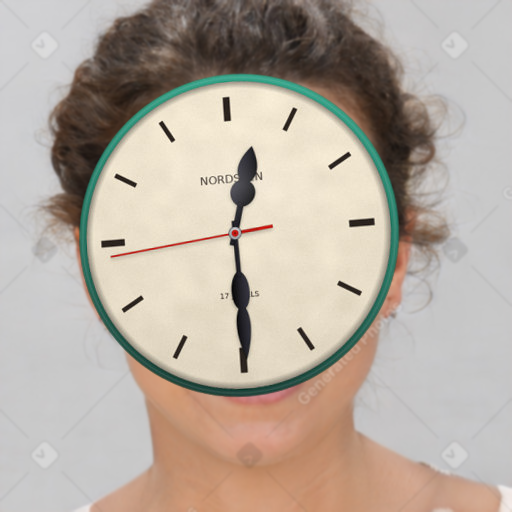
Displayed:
12:29:44
